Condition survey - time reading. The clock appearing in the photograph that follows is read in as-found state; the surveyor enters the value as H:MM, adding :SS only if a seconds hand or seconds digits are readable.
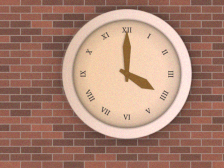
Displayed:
4:00
